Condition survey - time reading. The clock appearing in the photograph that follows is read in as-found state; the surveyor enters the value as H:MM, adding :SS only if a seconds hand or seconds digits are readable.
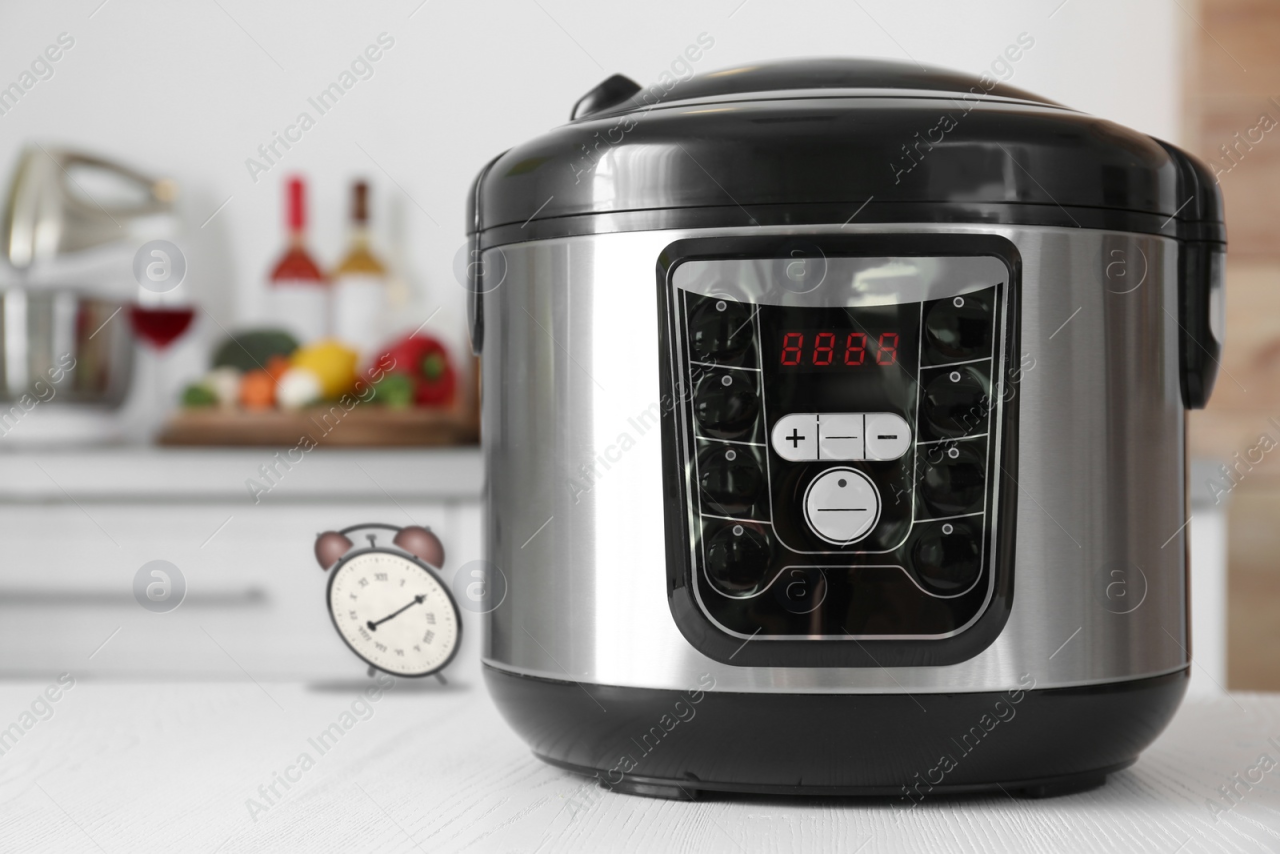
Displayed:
8:10
